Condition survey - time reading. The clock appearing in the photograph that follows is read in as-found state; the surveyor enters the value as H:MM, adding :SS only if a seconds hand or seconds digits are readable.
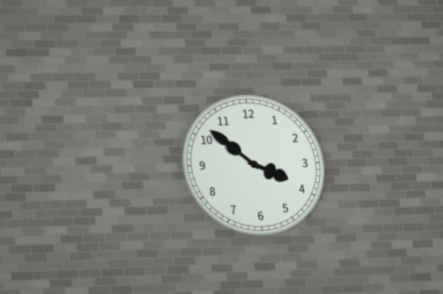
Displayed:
3:52
